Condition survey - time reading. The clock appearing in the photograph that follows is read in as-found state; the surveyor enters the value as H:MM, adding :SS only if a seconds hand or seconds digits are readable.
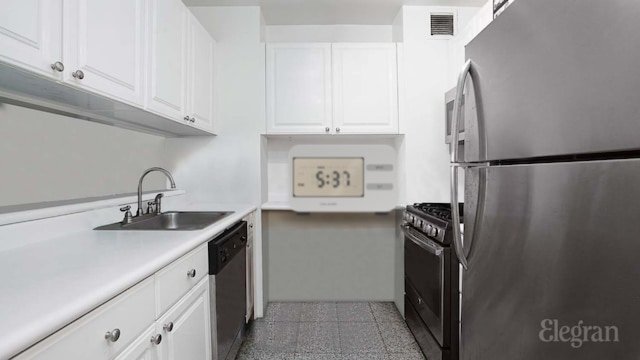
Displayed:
5:37
